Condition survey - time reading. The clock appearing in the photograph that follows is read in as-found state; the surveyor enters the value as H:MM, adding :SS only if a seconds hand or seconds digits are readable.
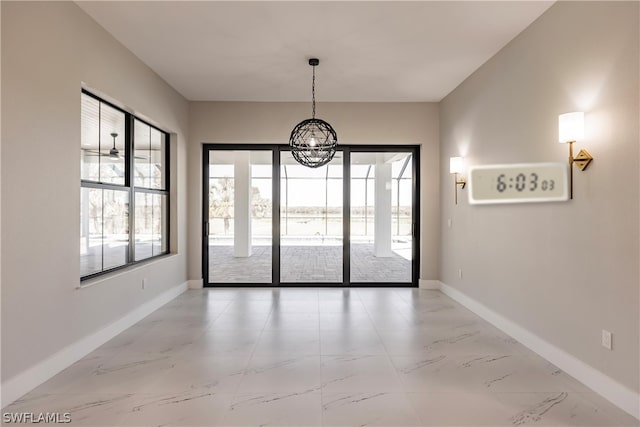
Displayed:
6:03
